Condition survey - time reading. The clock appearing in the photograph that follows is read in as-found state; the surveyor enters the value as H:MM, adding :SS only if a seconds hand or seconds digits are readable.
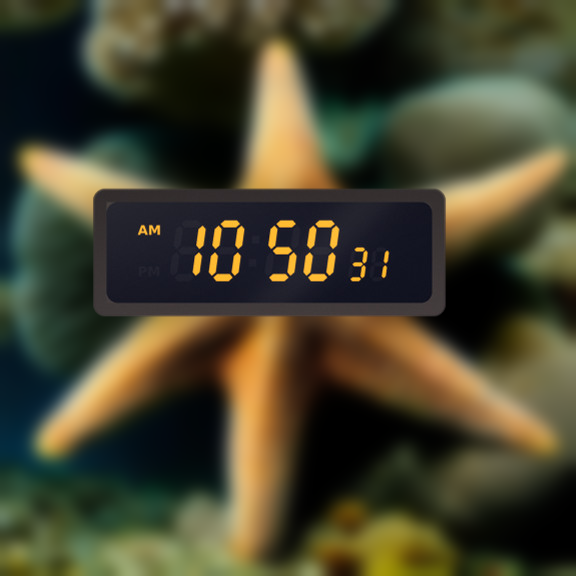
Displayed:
10:50:31
